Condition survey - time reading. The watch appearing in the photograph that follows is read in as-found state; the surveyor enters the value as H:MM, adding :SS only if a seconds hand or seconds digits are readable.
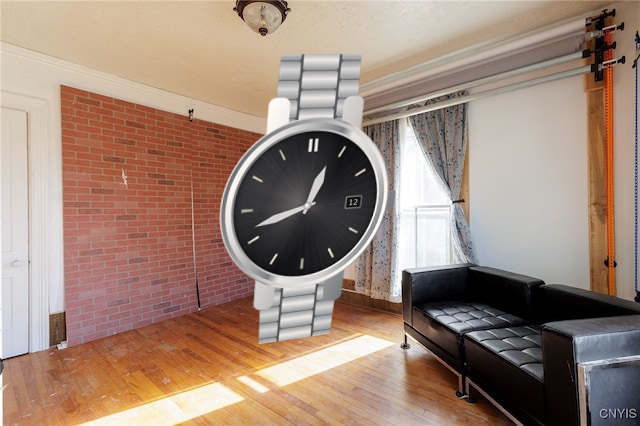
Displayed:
12:42
